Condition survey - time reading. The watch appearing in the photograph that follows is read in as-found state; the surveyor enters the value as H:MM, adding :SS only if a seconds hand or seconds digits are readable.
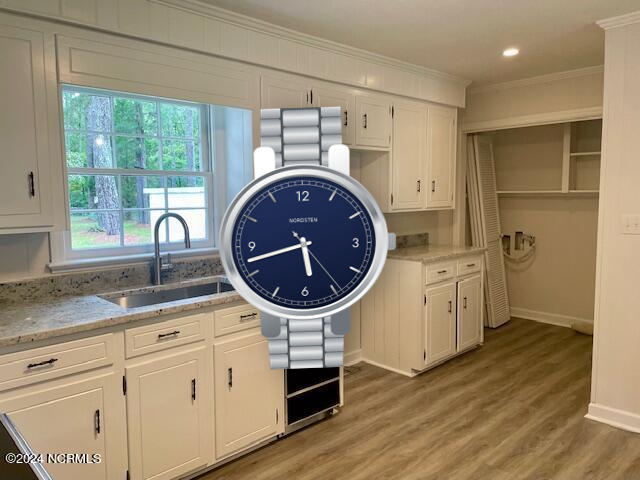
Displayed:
5:42:24
